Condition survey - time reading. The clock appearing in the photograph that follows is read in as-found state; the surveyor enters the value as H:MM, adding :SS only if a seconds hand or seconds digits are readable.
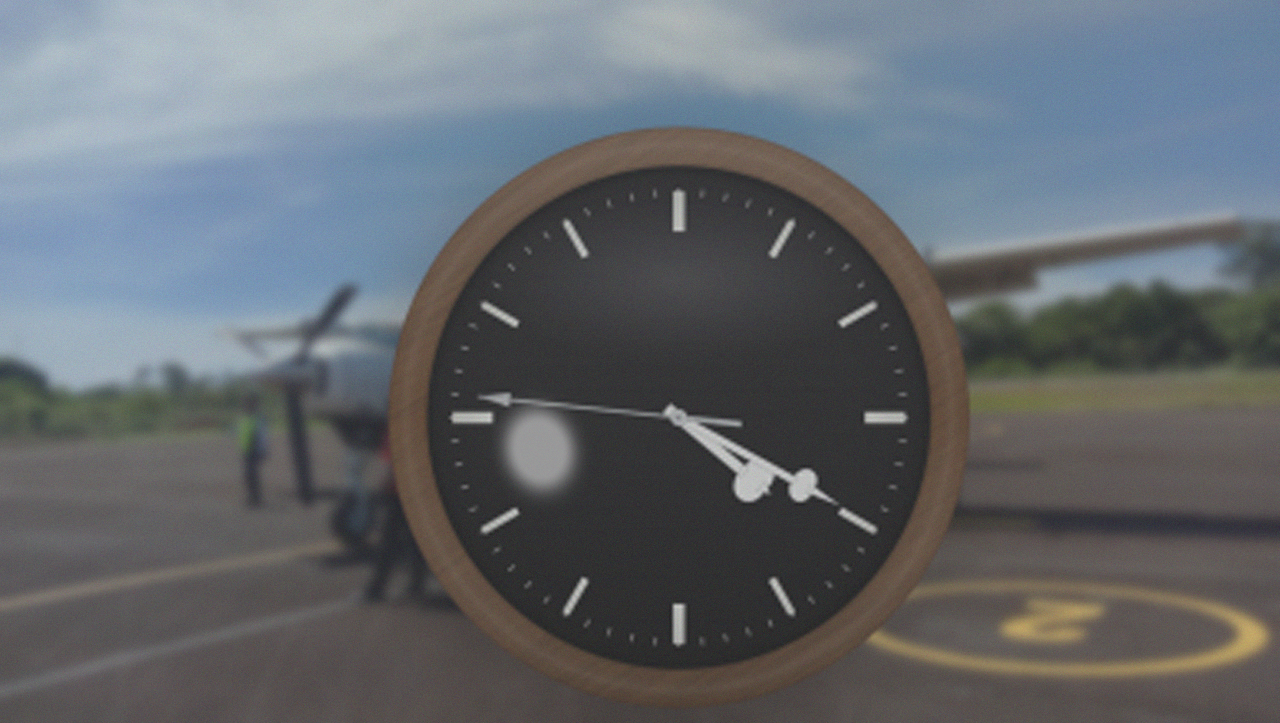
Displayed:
4:19:46
